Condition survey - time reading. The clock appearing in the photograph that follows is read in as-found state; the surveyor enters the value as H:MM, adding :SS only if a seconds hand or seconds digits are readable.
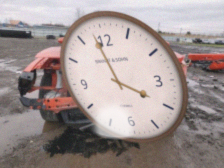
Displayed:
3:58
